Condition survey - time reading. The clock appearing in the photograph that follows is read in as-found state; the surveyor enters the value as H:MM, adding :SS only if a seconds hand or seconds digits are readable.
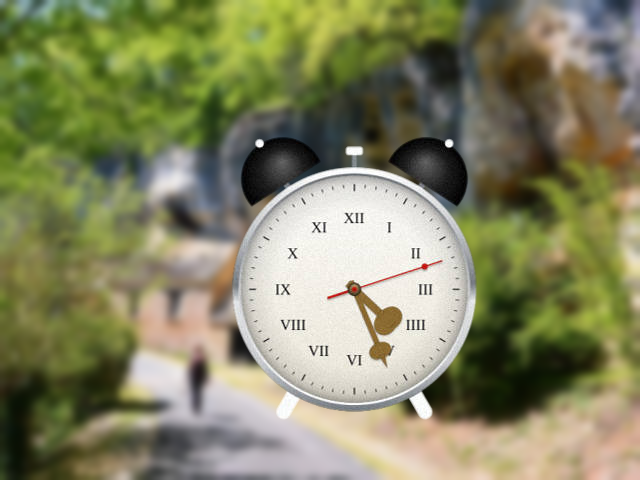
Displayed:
4:26:12
